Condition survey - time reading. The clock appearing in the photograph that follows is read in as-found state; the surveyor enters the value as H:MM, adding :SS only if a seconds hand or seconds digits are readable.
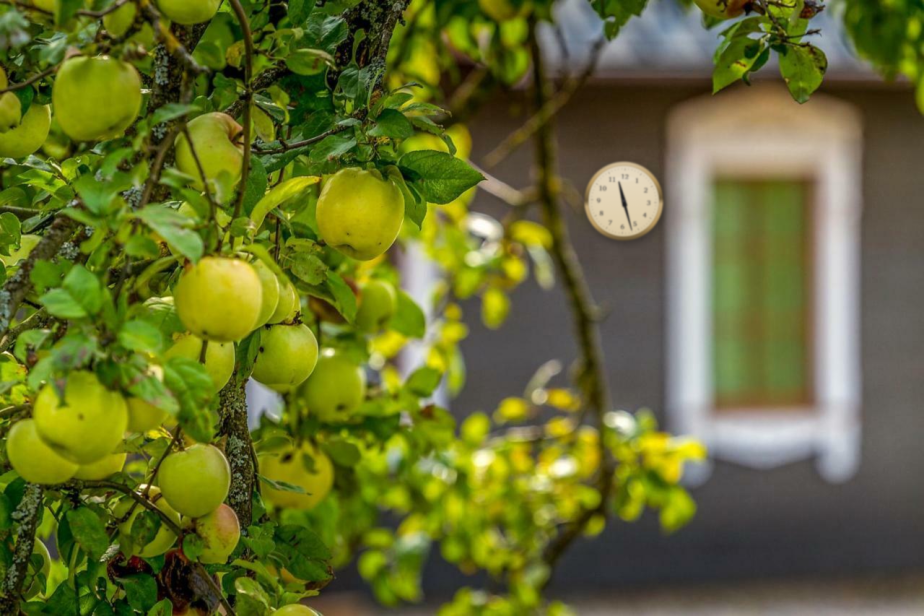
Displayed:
11:27
